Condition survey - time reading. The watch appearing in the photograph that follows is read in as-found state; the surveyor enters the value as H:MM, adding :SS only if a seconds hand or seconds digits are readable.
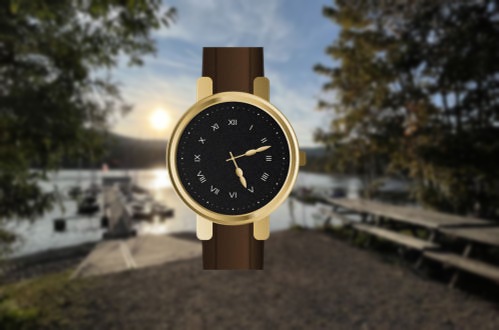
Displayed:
5:12
